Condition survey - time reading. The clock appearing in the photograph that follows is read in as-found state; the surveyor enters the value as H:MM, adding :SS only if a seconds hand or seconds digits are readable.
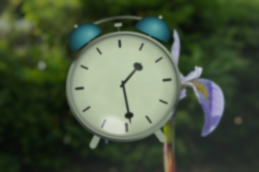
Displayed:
1:29
